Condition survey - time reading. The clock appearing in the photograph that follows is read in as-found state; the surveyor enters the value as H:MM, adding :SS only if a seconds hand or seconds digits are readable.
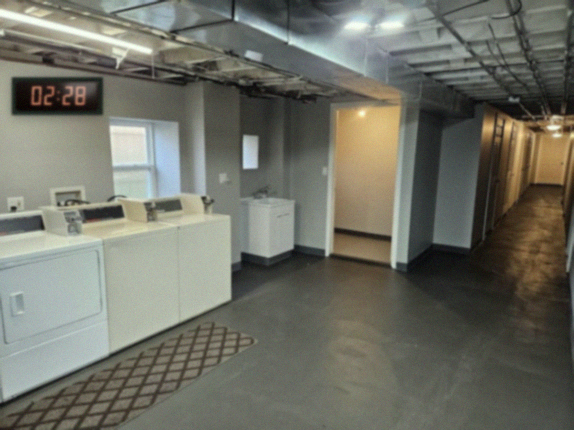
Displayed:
2:28
